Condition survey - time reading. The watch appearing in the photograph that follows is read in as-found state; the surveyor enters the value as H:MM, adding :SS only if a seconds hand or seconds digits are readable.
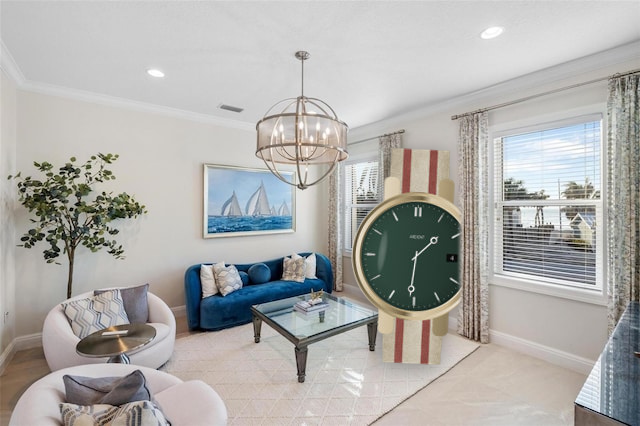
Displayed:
1:31
